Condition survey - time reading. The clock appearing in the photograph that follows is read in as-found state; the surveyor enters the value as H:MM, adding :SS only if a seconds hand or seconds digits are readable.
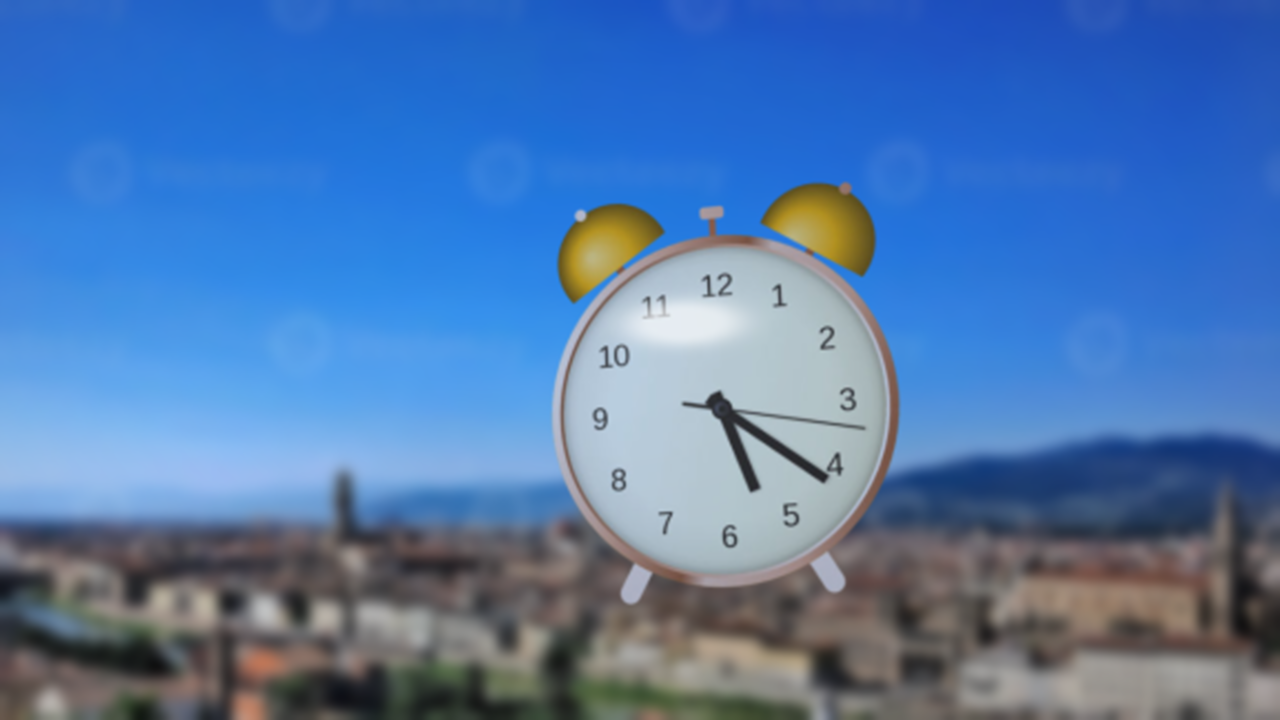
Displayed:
5:21:17
